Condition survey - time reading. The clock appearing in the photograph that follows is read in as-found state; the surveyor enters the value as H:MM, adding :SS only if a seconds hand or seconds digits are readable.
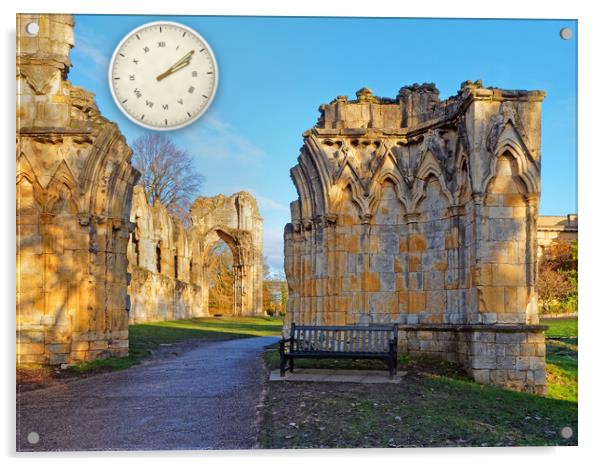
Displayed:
2:09
